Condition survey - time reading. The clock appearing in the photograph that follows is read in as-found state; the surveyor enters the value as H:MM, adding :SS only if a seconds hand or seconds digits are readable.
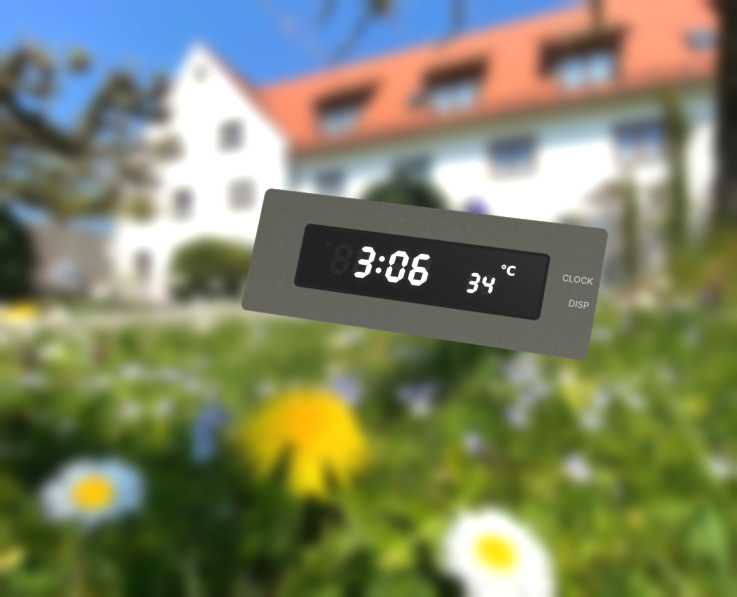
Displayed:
3:06
